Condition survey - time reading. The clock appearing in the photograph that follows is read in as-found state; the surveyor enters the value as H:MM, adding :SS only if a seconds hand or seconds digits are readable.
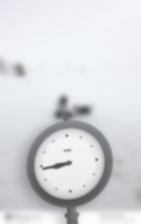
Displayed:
8:44
